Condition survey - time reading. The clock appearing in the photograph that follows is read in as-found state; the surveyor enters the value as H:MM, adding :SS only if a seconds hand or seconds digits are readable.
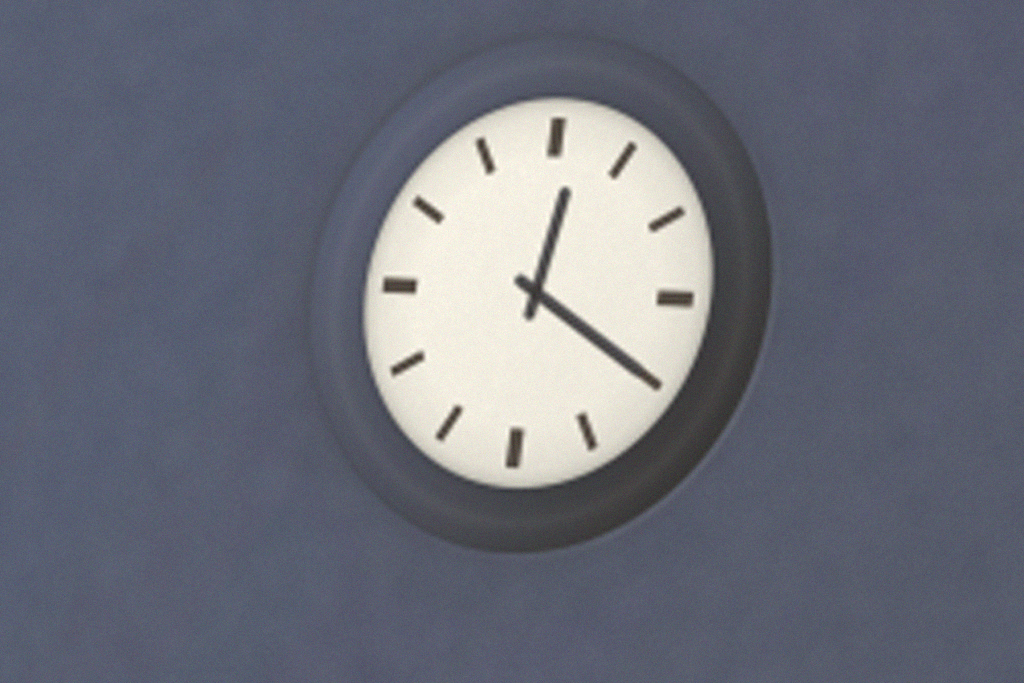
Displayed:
12:20
